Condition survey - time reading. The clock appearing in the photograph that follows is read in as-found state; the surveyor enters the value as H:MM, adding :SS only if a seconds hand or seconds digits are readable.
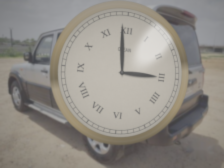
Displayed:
2:59
